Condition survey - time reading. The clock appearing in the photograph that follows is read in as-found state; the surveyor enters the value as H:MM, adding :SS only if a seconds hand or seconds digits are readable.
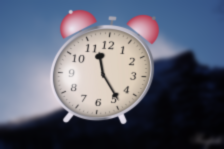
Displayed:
11:24
